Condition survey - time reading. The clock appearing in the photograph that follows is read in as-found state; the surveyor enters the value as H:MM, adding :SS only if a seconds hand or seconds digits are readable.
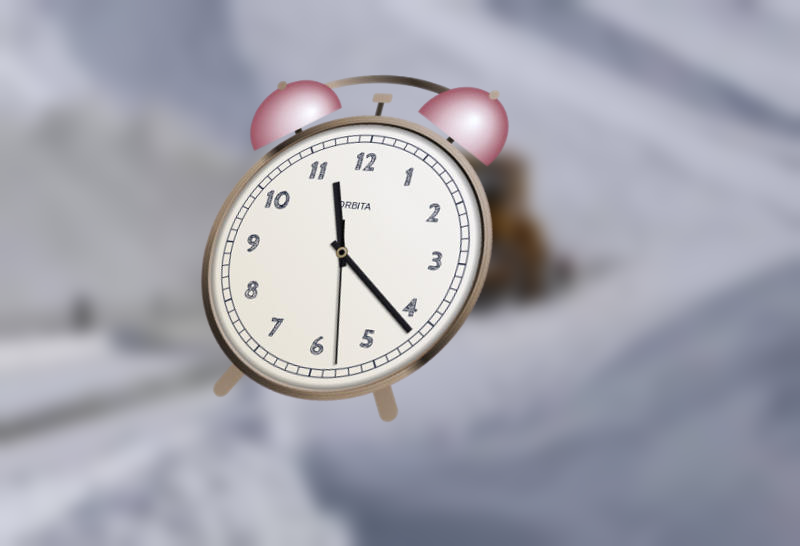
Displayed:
11:21:28
